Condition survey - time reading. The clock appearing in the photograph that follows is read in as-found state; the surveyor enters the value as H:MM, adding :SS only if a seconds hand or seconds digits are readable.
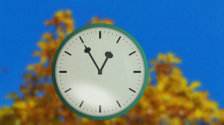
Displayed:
12:55
